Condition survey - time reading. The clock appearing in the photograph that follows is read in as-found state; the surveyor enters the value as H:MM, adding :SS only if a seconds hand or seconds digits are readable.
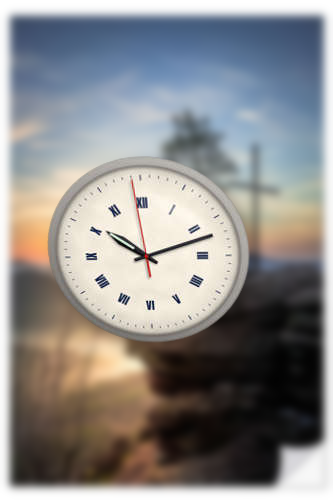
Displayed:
10:11:59
